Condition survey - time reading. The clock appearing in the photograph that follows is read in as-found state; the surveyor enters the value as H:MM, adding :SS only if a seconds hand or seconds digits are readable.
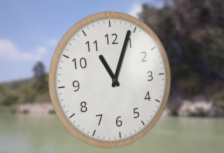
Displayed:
11:04
